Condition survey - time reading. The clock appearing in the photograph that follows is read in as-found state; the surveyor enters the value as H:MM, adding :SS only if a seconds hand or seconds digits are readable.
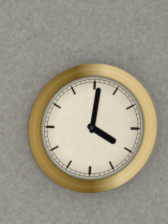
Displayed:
4:01
